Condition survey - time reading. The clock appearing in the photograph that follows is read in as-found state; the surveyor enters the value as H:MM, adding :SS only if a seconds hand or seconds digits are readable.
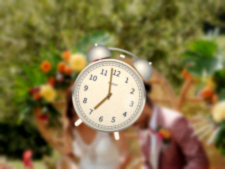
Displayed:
6:58
